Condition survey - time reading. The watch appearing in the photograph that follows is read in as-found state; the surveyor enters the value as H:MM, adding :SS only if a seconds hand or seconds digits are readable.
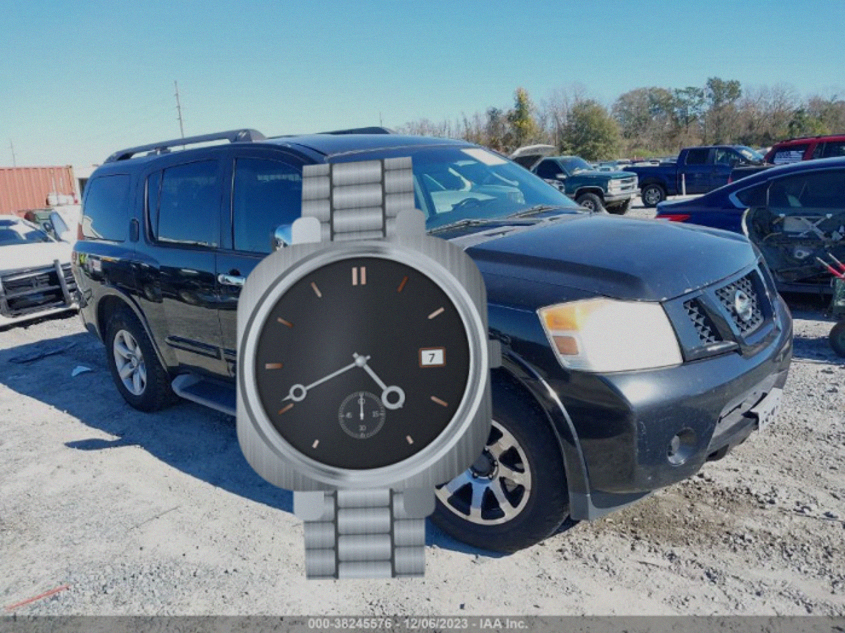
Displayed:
4:41
